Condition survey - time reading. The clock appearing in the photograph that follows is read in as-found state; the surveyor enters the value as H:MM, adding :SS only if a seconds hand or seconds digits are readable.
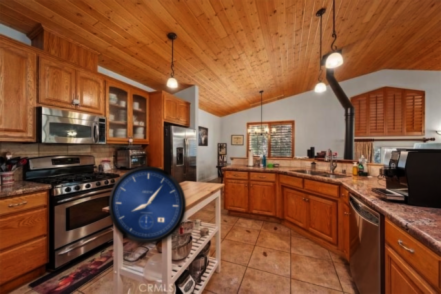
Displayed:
8:06
